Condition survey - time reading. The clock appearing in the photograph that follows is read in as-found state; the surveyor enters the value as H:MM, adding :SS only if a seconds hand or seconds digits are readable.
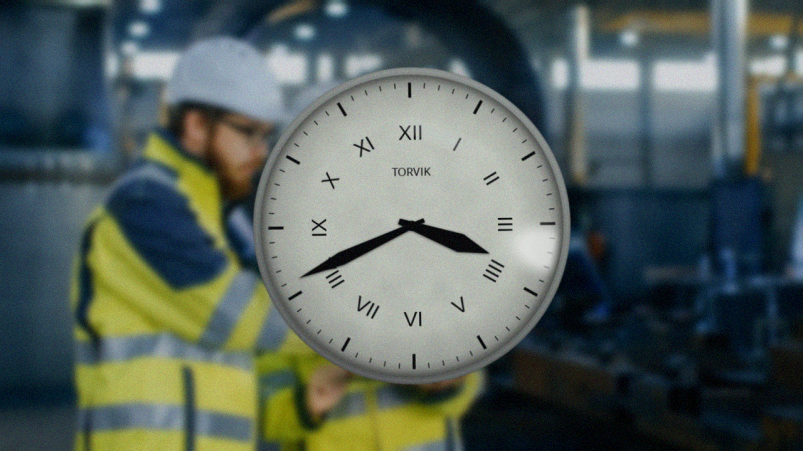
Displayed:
3:41
